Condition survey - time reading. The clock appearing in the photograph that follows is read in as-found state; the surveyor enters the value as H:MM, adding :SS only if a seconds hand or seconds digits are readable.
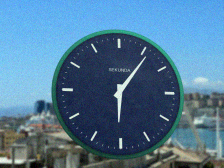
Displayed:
6:06
